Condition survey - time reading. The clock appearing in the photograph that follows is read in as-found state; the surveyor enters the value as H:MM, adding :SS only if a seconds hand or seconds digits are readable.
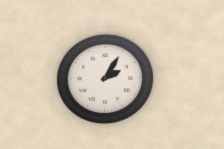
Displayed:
2:05
